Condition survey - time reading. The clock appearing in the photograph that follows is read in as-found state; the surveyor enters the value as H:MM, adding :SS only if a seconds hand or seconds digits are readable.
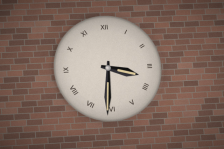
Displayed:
3:31
